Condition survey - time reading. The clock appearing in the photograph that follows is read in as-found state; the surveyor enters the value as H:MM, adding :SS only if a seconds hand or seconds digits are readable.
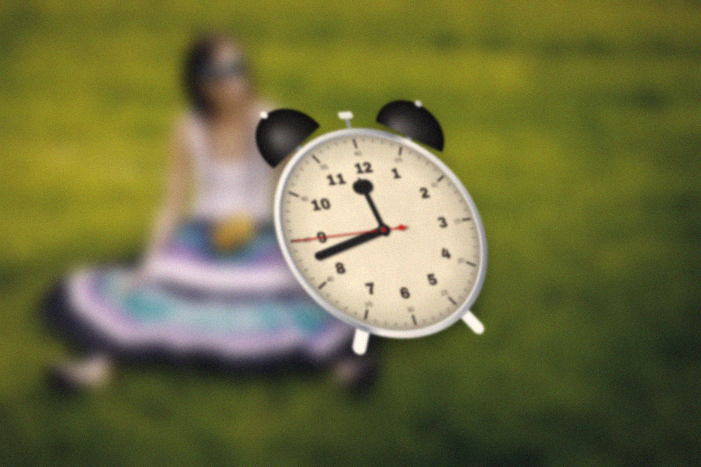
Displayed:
11:42:45
